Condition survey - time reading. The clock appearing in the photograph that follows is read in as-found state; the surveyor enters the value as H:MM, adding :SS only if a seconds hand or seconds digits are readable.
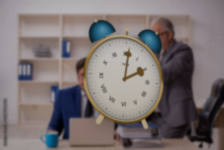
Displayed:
2:01
